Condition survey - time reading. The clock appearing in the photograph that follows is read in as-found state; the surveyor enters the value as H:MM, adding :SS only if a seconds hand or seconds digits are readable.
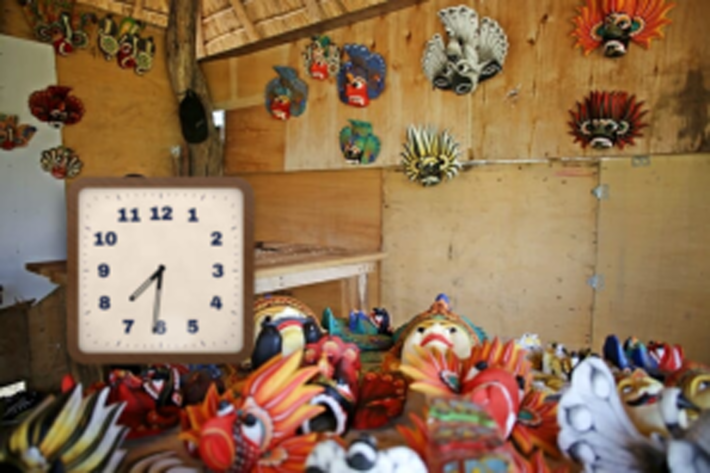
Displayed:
7:31
